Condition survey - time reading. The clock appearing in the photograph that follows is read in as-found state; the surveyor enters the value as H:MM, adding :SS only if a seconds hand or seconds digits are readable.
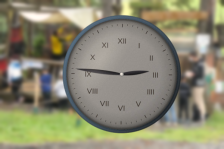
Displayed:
2:46
